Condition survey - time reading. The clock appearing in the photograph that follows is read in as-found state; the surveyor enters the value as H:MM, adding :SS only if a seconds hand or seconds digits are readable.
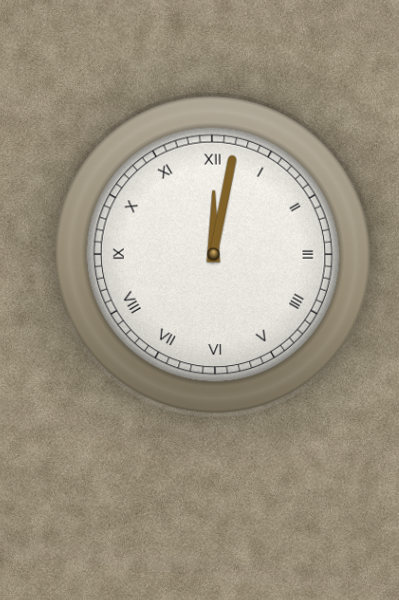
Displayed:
12:02
